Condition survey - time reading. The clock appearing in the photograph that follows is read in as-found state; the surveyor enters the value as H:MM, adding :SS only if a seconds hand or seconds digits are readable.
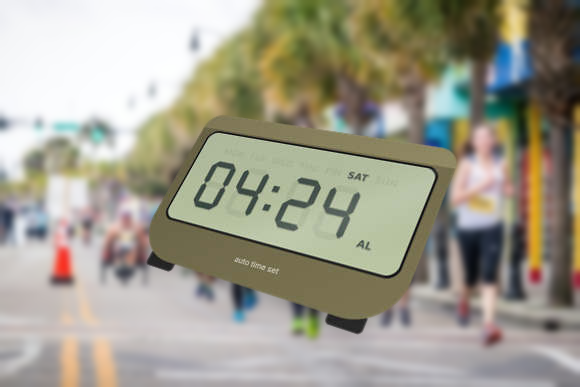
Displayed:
4:24
